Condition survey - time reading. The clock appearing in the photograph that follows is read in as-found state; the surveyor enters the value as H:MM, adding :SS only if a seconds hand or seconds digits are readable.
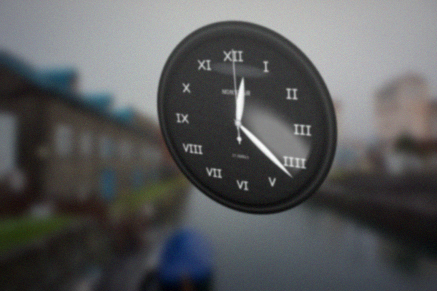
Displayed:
12:22:00
